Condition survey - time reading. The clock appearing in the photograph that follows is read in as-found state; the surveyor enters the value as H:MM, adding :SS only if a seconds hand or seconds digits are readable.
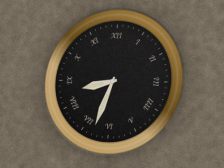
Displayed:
8:33
